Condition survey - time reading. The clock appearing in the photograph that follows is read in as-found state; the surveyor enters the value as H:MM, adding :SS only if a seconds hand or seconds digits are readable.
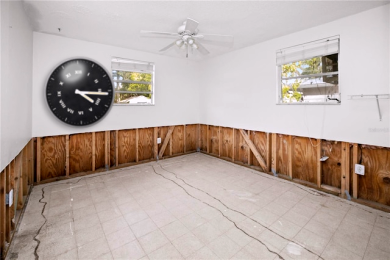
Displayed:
4:16
